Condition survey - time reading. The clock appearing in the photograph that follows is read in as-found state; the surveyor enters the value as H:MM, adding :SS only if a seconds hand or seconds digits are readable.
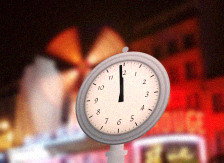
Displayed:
11:59
